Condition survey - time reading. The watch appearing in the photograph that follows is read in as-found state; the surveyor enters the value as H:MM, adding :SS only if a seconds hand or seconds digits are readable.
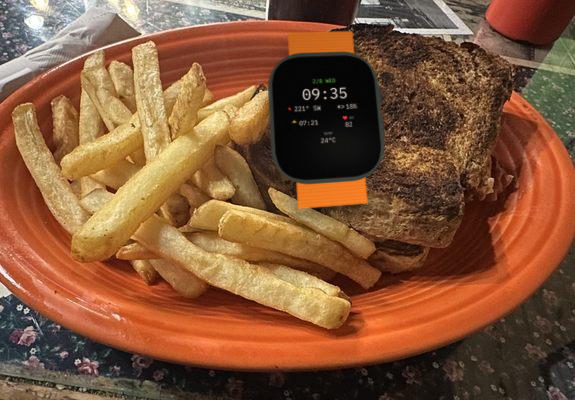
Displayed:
9:35
